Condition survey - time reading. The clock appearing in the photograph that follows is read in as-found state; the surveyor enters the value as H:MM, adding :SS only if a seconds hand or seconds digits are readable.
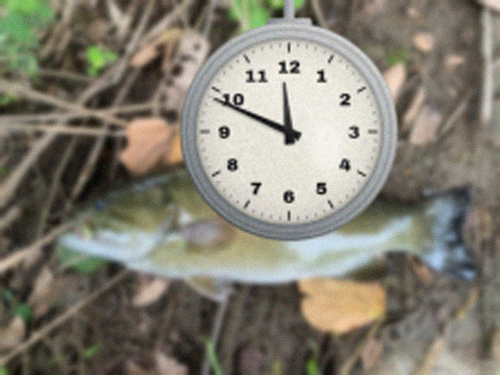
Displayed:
11:49
